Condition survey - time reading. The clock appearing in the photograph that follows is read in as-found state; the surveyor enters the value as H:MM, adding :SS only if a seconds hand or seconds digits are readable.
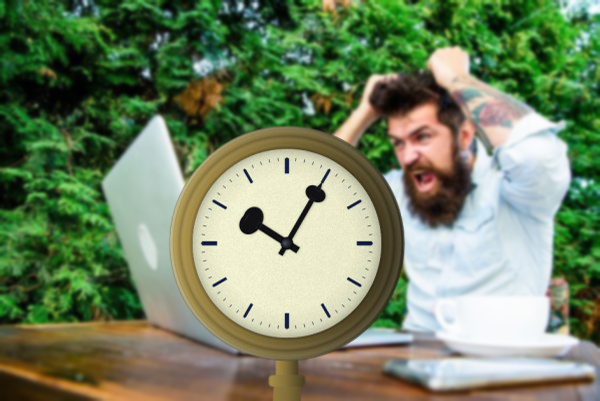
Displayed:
10:05
